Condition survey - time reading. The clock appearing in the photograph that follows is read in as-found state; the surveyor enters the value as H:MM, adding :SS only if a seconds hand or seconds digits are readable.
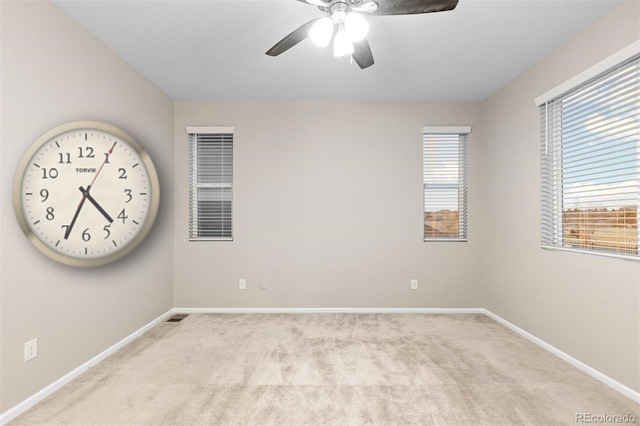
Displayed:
4:34:05
